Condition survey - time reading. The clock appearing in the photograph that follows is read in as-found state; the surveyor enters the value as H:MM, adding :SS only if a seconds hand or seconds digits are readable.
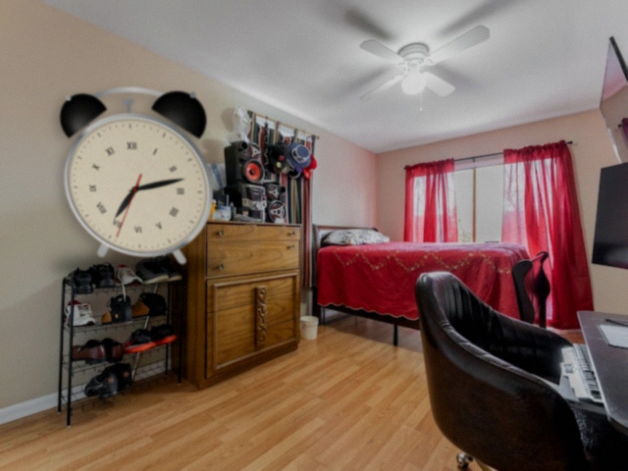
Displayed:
7:12:34
